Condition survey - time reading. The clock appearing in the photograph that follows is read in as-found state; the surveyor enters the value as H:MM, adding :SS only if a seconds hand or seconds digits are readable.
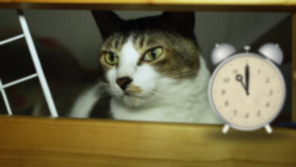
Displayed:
11:00
